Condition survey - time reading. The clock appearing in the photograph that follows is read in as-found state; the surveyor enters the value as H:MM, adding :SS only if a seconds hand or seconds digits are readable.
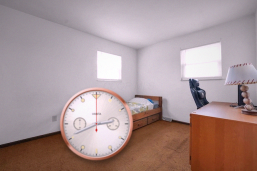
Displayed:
2:41
